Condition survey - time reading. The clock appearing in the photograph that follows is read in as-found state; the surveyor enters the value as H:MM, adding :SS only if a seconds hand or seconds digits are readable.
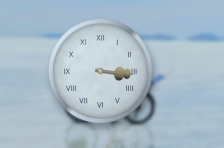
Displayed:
3:16
